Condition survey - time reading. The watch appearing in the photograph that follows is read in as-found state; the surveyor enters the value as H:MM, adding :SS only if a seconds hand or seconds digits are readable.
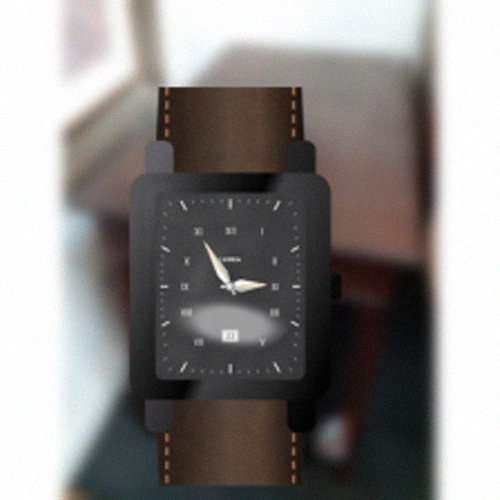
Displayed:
2:55
